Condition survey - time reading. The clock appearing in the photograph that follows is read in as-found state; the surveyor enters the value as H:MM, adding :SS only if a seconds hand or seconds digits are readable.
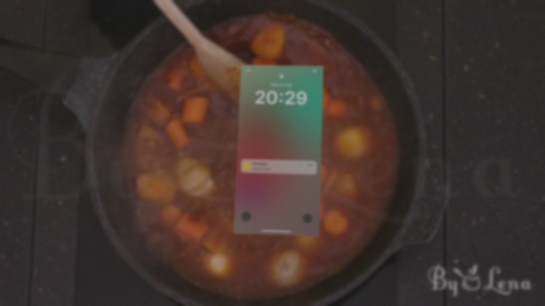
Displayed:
20:29
